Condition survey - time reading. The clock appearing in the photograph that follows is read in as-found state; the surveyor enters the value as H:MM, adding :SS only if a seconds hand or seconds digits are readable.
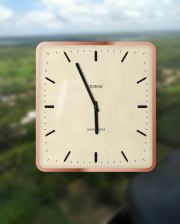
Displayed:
5:56
